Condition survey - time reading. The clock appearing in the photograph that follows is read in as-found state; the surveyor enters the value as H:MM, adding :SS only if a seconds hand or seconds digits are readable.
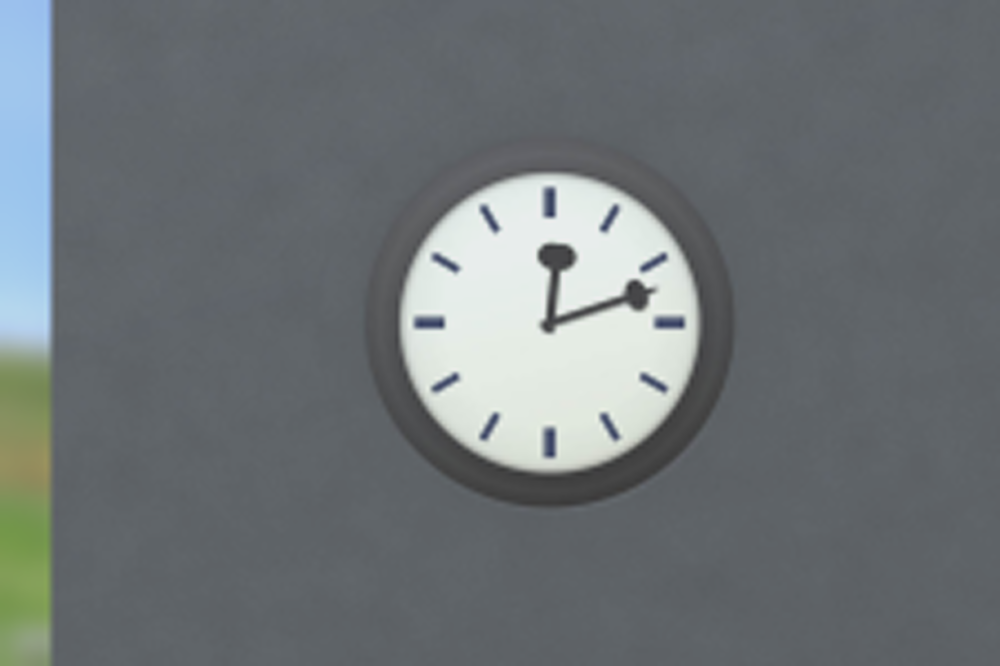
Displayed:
12:12
